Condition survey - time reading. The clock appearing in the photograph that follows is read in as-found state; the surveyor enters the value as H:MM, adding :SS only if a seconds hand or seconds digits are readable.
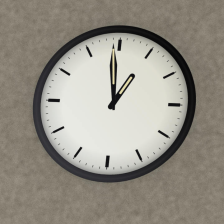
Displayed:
12:59
